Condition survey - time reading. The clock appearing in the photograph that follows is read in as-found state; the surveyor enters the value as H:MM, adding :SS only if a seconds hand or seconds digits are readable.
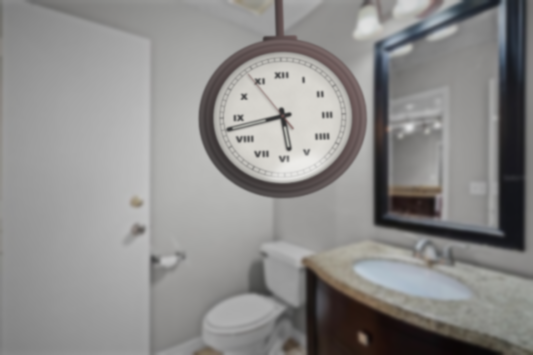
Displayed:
5:42:54
